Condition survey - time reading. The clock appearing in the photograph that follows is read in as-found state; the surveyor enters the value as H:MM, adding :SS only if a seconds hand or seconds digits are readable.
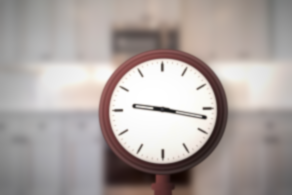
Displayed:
9:17
